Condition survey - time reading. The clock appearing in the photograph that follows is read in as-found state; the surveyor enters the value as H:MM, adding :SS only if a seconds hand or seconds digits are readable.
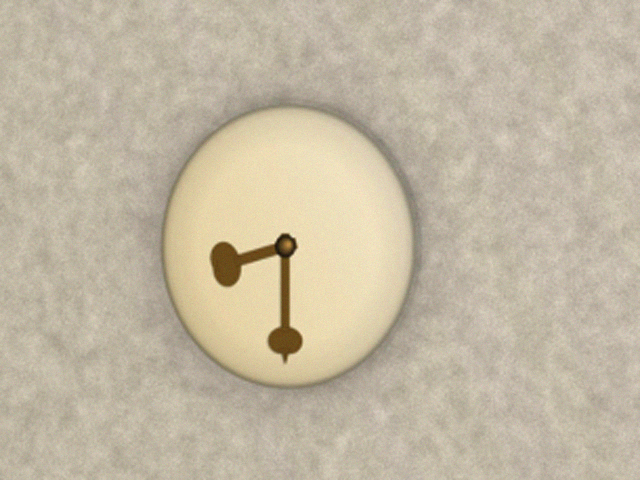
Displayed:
8:30
